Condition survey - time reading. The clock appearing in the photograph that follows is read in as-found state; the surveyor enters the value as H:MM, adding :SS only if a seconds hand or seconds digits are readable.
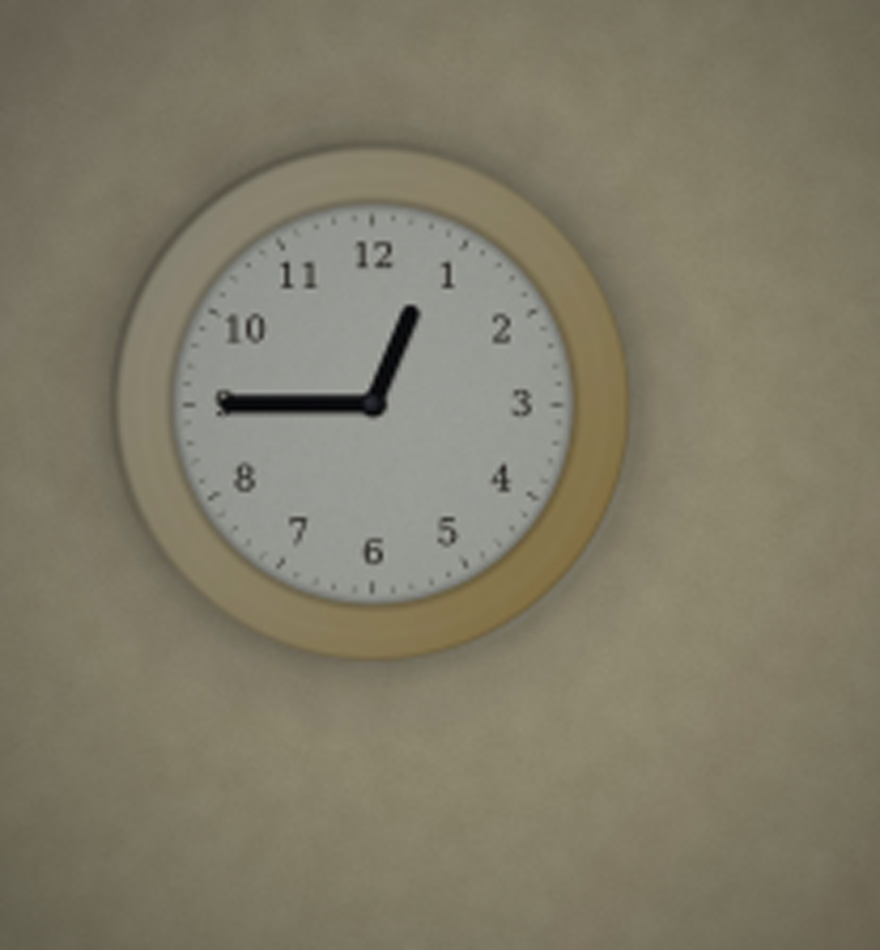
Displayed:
12:45
